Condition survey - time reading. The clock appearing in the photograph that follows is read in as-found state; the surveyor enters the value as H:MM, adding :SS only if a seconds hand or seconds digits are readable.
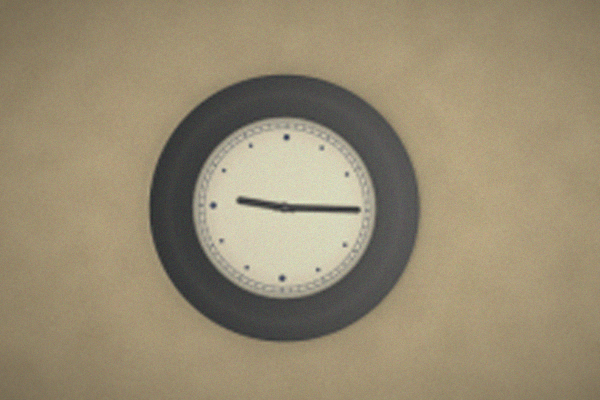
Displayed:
9:15
